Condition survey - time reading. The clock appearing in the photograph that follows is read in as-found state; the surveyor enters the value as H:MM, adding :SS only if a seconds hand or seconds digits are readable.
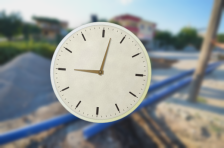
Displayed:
9:02
